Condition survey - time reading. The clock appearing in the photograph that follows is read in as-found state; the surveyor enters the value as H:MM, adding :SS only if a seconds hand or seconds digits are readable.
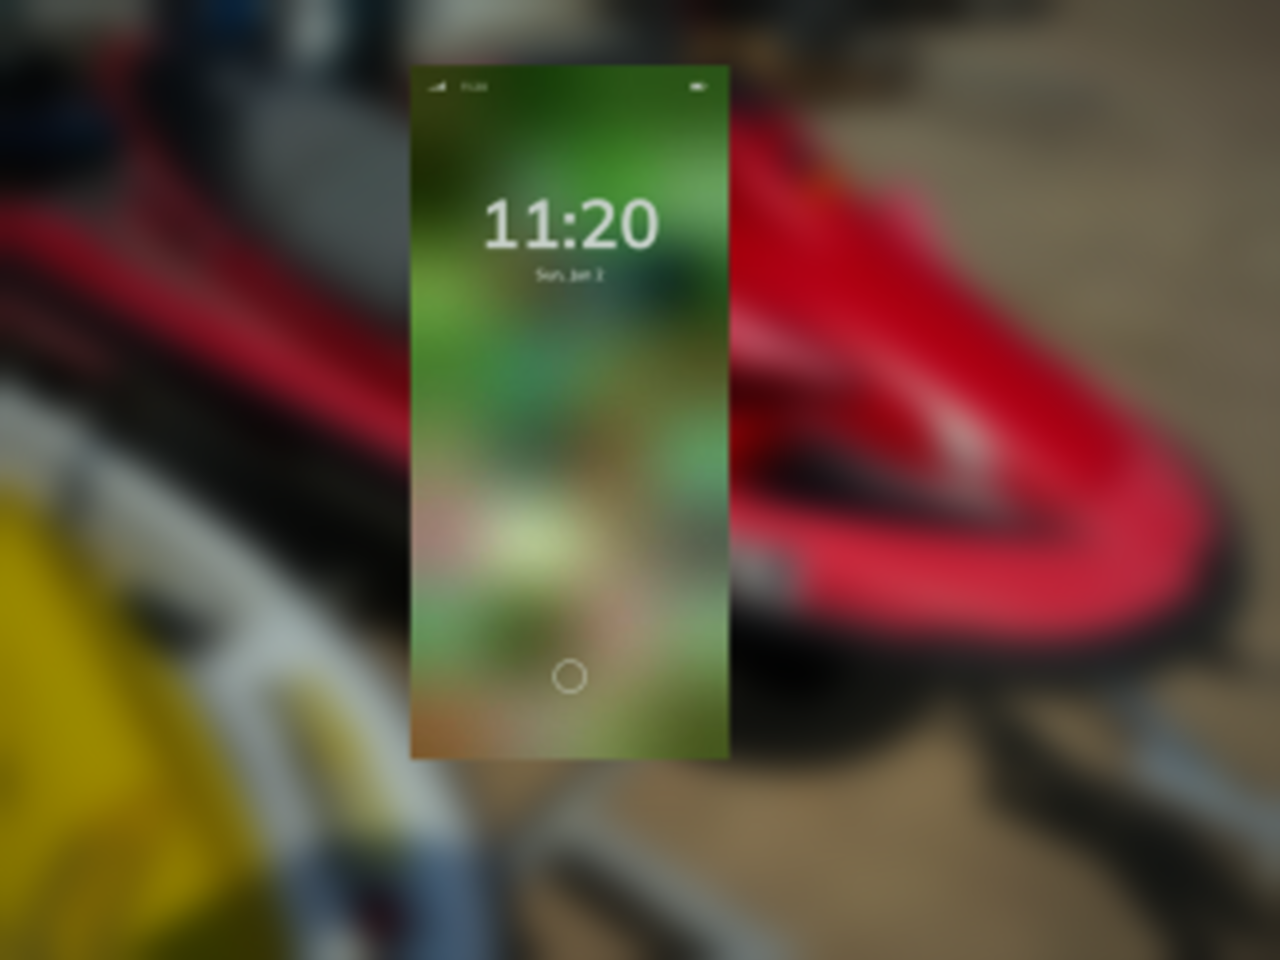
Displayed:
11:20
